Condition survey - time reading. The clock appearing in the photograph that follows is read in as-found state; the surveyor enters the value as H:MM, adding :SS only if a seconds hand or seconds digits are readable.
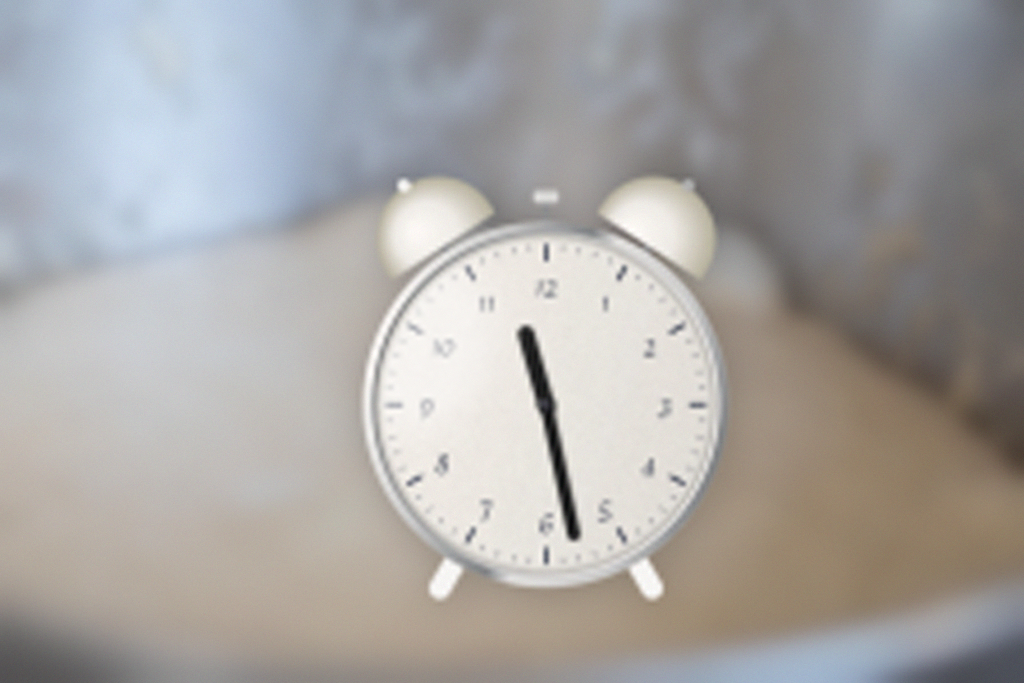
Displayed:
11:28
